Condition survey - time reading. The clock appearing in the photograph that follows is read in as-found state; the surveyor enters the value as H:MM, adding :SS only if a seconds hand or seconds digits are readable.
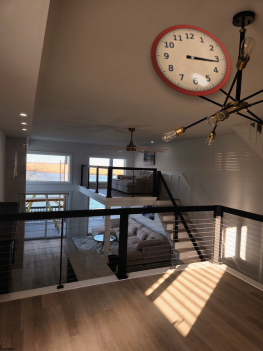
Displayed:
3:16
